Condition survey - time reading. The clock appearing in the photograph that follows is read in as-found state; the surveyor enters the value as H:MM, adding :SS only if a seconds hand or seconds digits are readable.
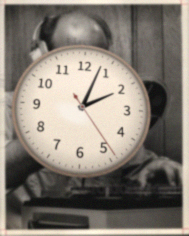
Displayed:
2:03:24
